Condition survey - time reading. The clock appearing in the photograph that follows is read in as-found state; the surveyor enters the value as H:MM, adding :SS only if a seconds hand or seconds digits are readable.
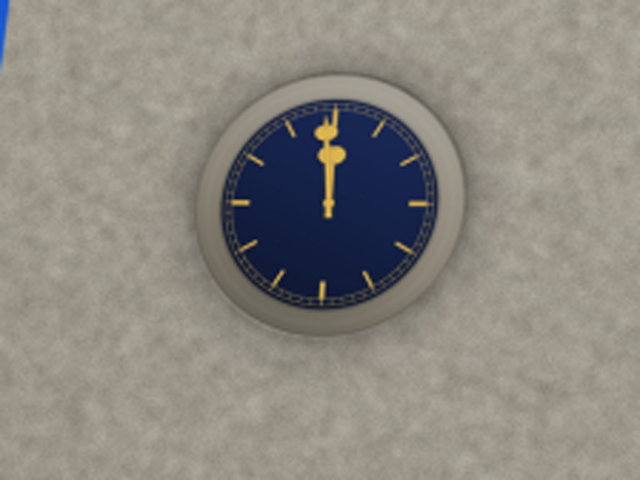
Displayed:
11:59
